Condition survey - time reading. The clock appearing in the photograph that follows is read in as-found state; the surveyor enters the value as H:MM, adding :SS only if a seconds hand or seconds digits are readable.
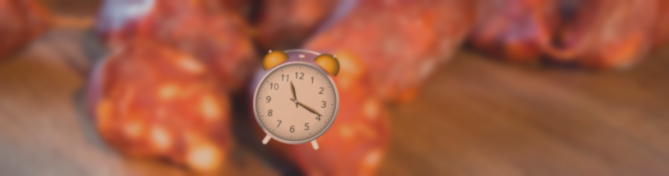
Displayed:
11:19
